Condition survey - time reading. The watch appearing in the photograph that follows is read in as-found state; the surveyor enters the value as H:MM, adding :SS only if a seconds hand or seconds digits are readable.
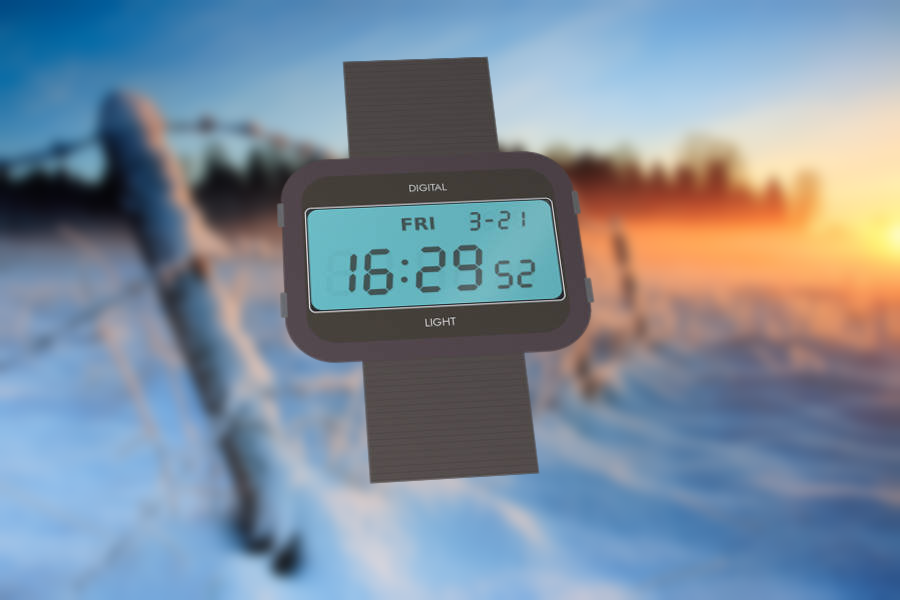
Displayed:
16:29:52
